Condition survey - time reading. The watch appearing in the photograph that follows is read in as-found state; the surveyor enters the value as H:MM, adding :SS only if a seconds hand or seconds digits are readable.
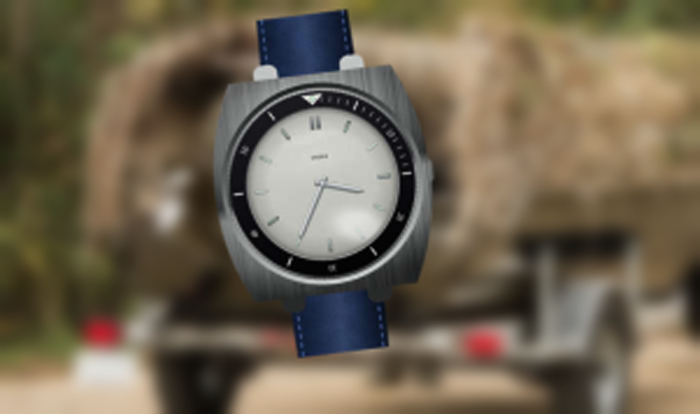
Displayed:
3:35
